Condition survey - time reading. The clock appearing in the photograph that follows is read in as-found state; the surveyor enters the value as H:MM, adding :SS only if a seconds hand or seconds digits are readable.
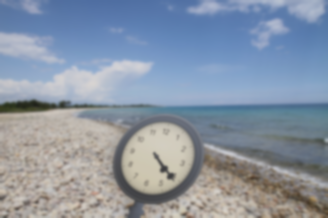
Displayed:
4:21
